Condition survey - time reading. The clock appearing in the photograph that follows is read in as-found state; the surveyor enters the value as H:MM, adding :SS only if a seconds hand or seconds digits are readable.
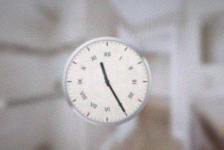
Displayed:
11:25
